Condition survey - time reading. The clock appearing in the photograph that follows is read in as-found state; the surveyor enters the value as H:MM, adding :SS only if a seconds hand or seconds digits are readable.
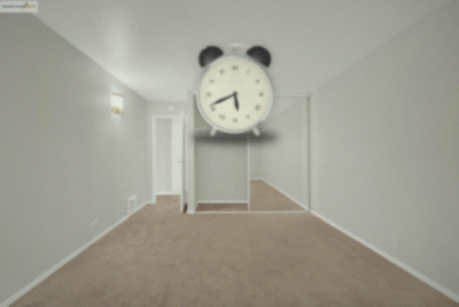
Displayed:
5:41
